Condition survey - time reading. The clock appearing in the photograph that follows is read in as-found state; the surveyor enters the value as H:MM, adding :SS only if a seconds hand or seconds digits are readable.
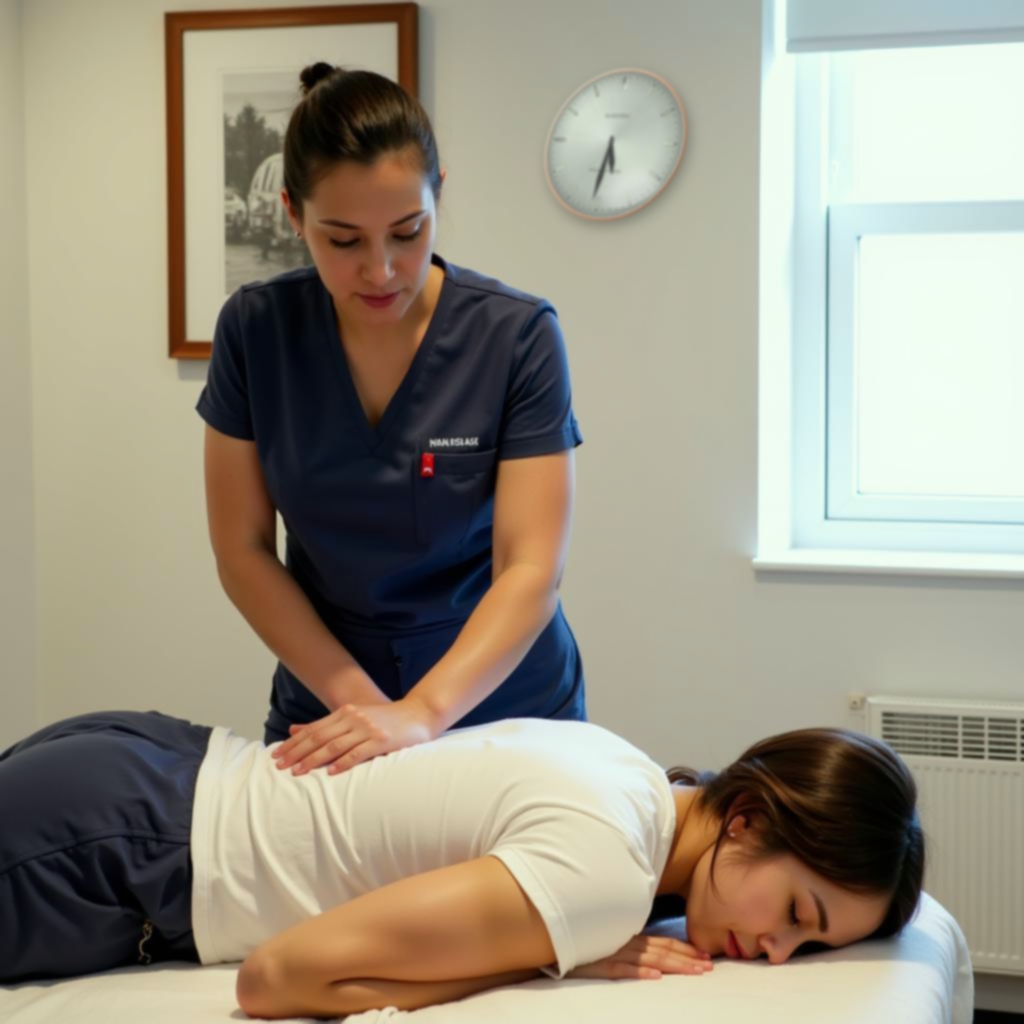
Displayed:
5:31
